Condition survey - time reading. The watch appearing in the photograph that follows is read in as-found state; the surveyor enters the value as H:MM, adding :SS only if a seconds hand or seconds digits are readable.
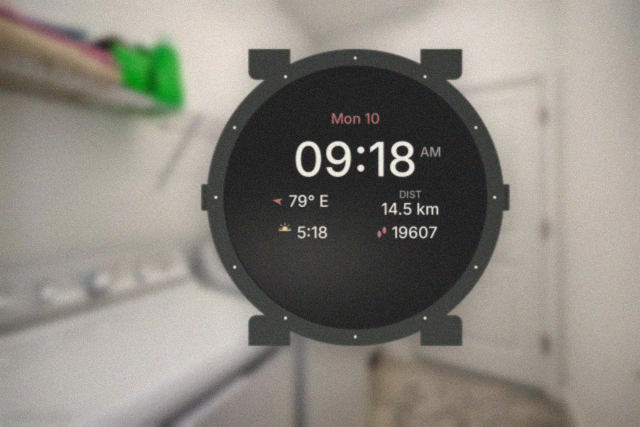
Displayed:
9:18
